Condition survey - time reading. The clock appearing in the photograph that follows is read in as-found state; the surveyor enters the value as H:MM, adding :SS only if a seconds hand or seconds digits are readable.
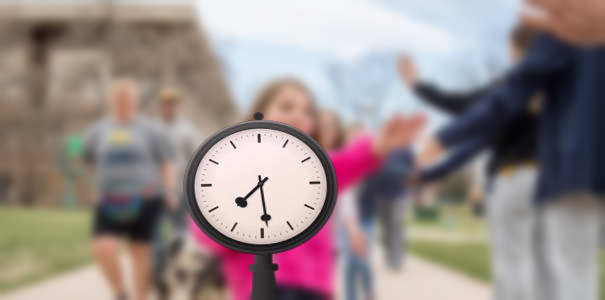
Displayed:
7:29
